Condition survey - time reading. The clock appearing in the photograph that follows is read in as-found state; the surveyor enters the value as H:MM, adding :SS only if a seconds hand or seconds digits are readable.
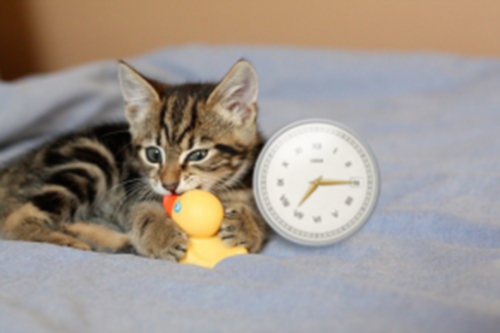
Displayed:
7:15
